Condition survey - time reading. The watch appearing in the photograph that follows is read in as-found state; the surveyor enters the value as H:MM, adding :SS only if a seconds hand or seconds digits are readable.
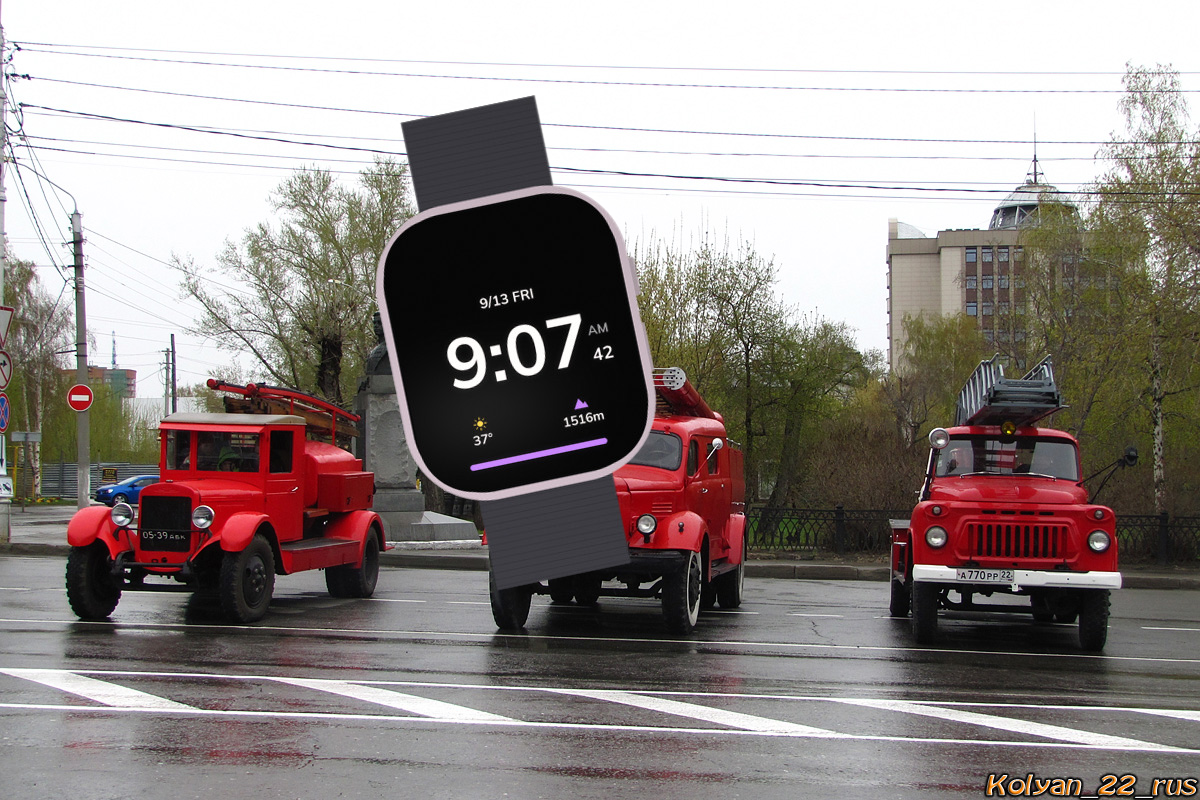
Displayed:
9:07:42
